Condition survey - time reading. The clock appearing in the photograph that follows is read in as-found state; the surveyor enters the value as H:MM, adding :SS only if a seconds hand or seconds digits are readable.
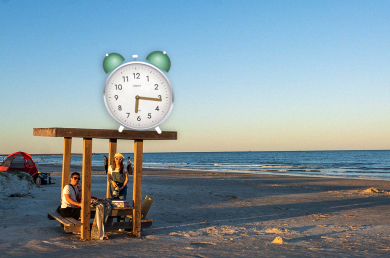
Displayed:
6:16
